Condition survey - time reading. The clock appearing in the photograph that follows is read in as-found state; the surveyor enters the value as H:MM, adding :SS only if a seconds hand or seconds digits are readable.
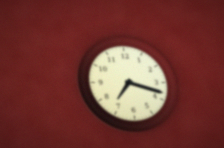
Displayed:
7:18
